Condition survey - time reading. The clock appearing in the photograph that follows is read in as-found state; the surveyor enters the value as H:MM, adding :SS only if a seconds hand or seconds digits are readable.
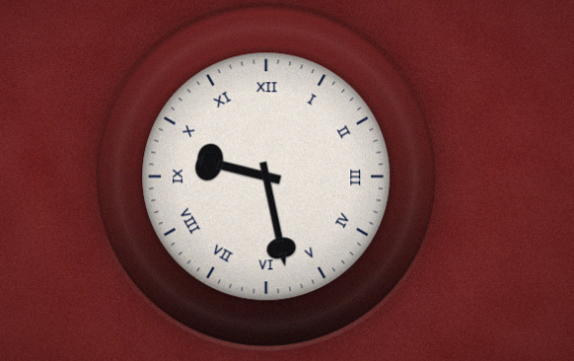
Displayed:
9:28
